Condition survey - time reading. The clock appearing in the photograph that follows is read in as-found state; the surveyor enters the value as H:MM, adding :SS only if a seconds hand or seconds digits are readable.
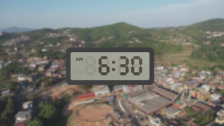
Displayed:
6:30
